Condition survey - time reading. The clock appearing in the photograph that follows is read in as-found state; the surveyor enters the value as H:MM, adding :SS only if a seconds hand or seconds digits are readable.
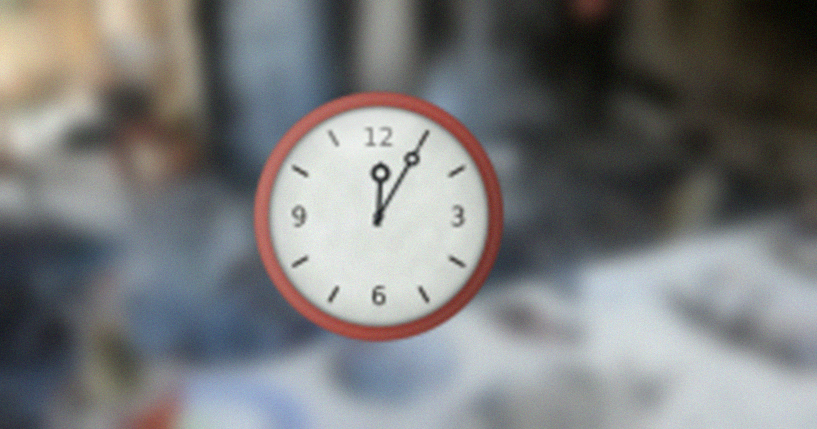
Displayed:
12:05
